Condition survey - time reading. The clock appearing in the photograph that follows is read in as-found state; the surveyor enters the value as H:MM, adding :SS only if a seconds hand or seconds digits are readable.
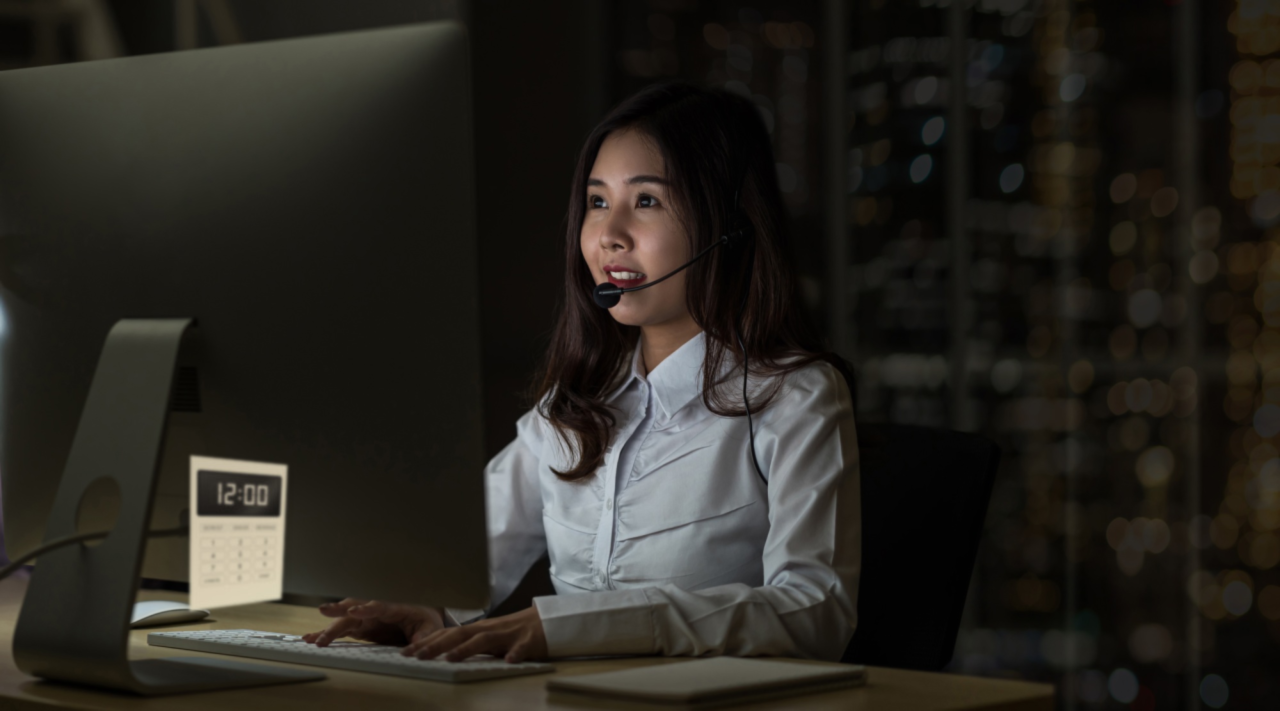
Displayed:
12:00
